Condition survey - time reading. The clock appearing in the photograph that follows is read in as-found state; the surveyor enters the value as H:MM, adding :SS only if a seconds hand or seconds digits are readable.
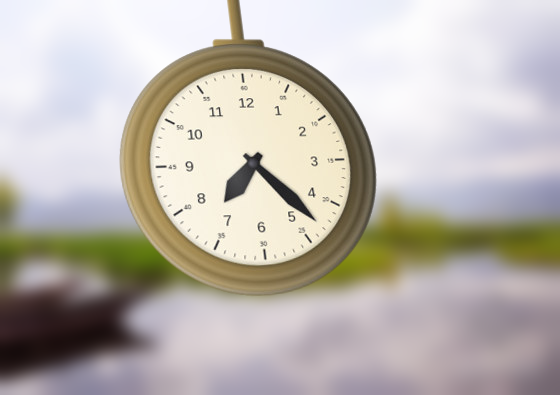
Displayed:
7:23
